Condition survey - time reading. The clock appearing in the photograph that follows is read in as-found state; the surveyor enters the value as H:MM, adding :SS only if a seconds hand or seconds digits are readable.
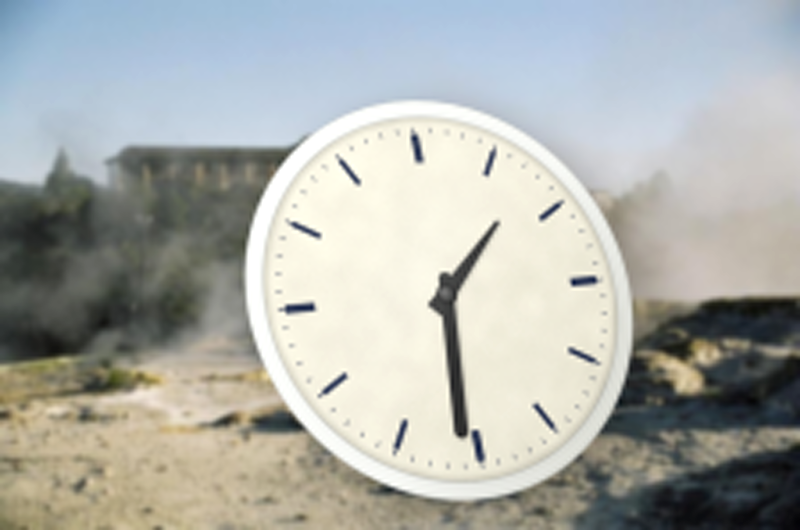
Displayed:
1:31
